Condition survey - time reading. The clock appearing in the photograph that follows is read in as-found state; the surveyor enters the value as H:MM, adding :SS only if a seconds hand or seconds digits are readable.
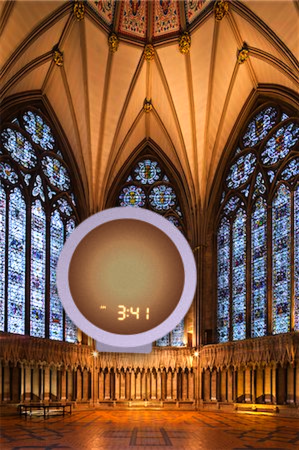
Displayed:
3:41
